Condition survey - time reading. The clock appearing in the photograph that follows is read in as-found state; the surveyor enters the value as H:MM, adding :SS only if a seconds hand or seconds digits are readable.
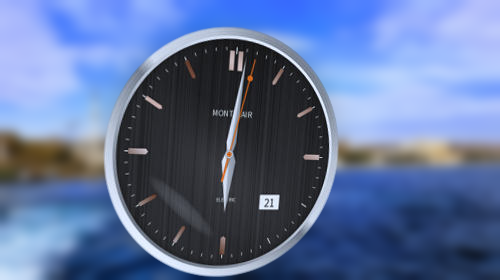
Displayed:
6:01:02
